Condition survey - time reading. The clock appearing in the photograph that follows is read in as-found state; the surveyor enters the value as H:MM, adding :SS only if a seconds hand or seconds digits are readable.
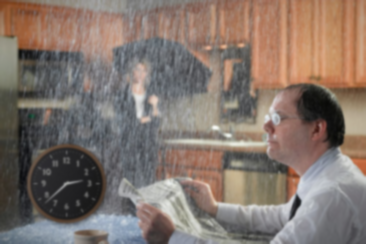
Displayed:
2:38
